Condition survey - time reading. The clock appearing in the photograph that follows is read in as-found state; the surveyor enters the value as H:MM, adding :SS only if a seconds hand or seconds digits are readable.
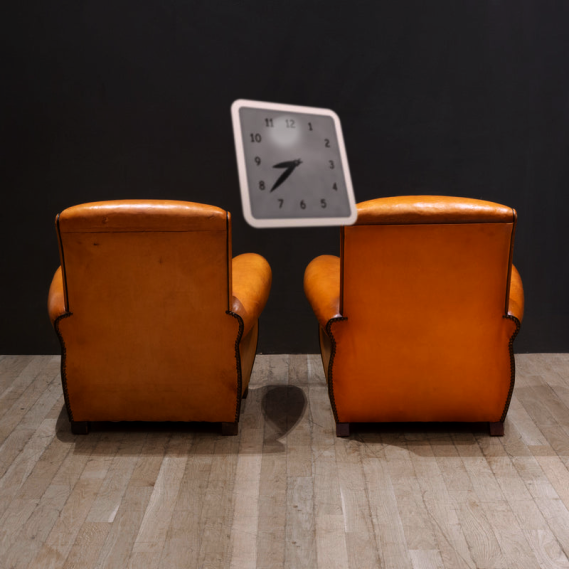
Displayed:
8:38
